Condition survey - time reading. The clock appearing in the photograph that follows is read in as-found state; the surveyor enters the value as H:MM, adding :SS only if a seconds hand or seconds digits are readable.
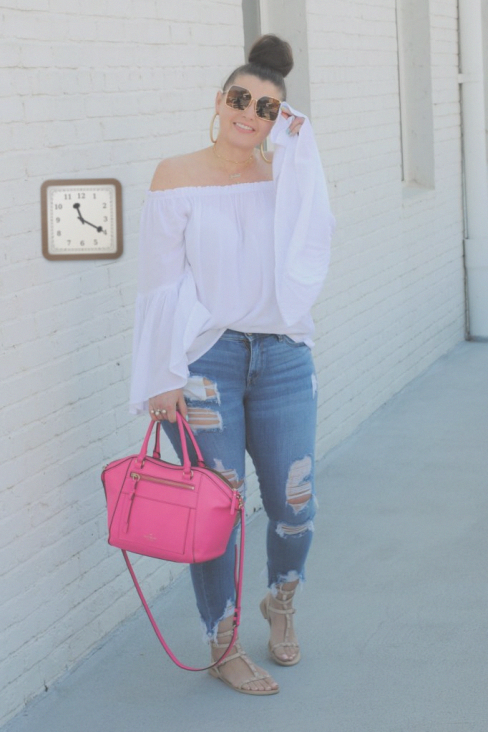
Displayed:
11:20
